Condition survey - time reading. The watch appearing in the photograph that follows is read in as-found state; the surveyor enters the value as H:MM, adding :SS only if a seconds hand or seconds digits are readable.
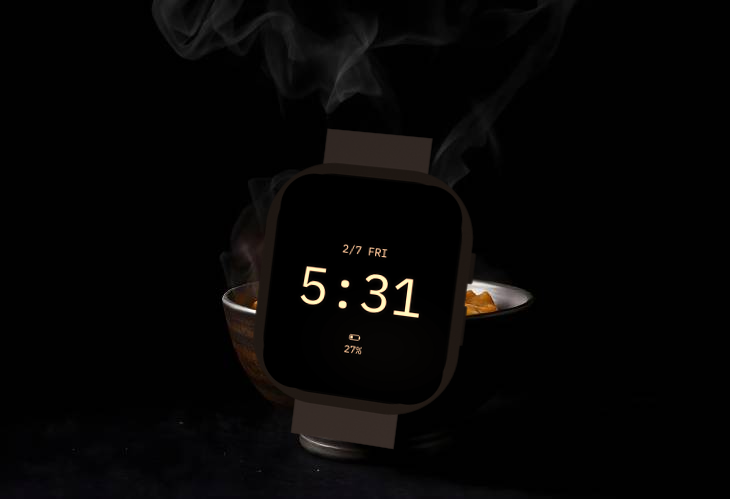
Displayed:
5:31
